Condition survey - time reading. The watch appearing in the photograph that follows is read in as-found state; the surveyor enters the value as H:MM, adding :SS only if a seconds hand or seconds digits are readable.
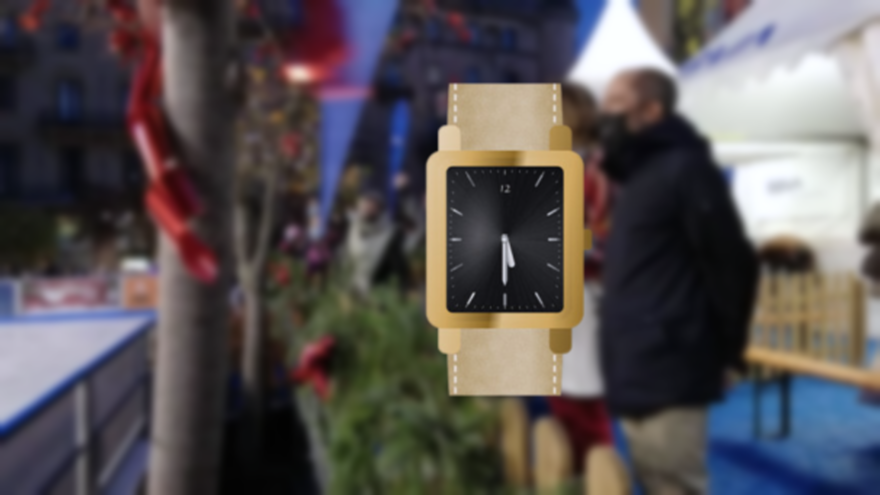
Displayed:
5:30
